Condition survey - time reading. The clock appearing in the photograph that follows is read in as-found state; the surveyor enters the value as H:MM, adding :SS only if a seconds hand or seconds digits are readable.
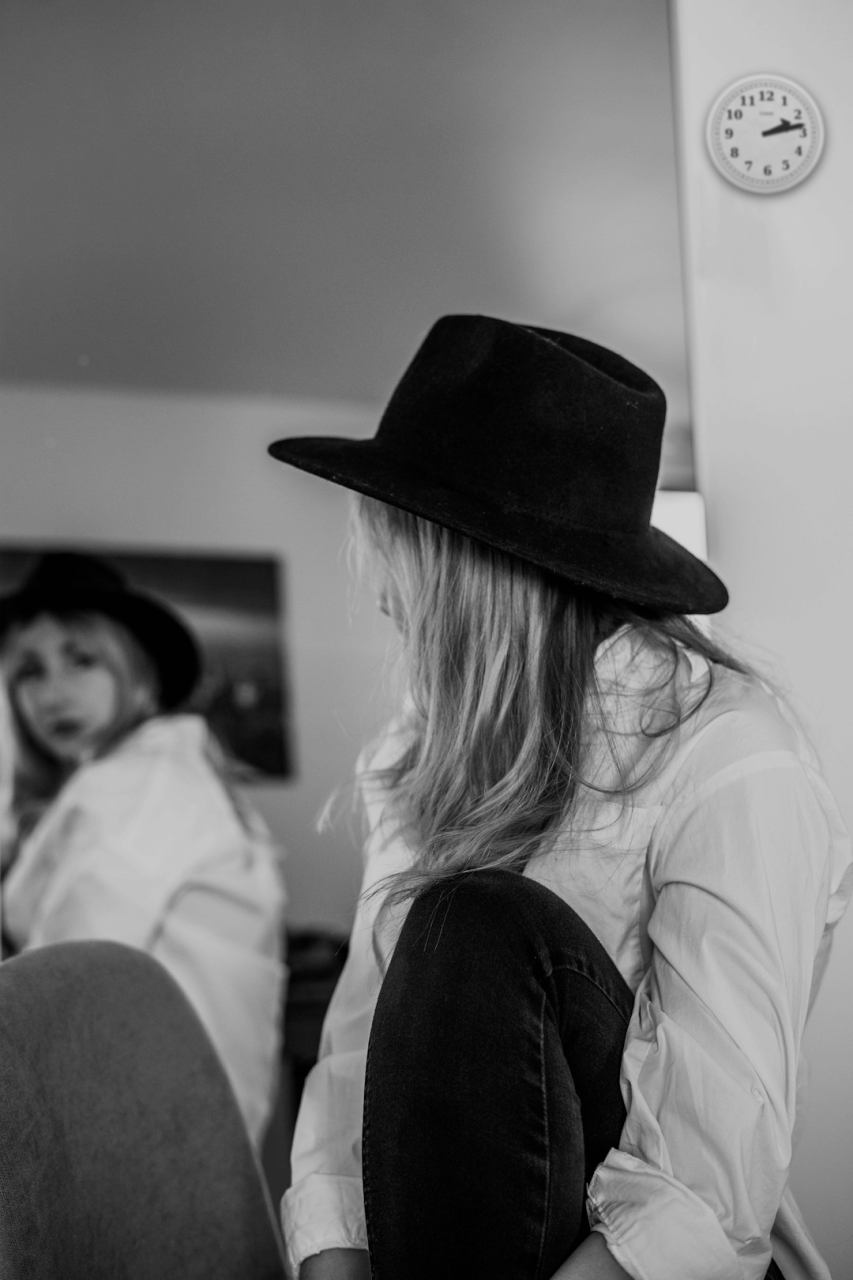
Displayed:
2:13
